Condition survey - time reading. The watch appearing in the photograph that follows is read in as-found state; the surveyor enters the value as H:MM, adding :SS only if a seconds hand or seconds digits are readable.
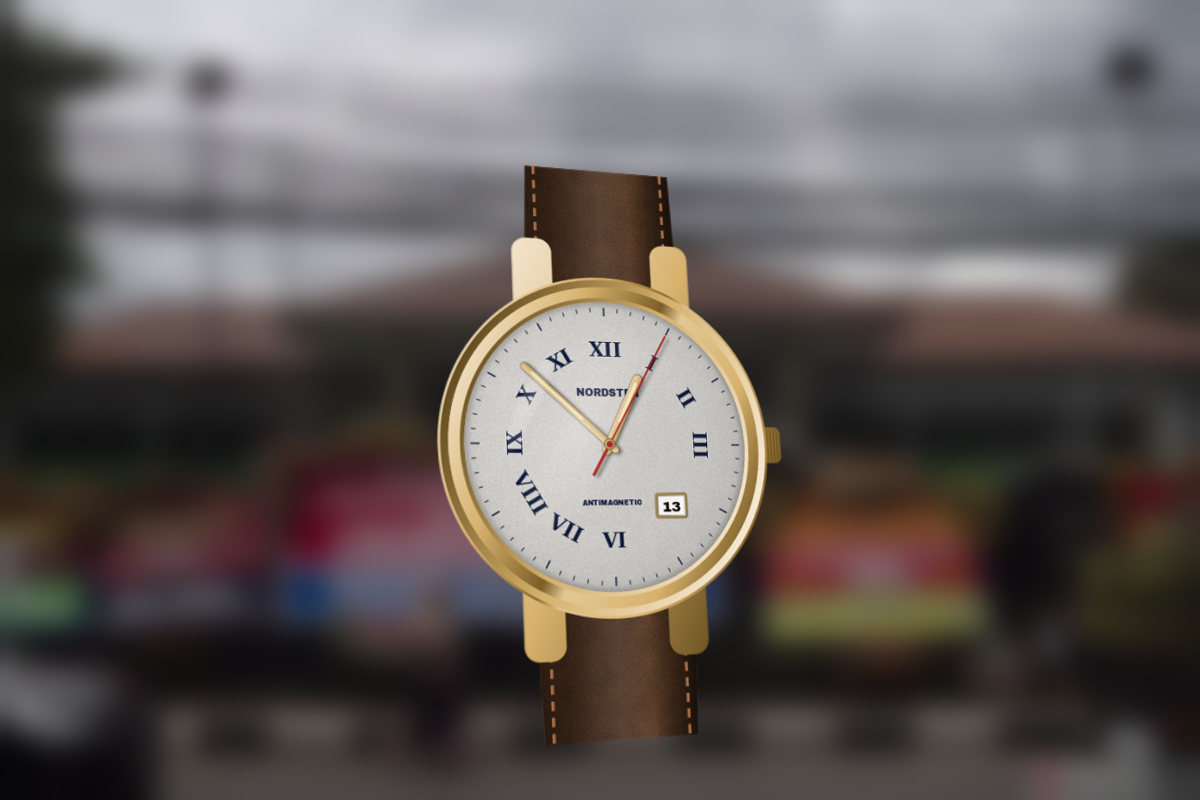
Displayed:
12:52:05
